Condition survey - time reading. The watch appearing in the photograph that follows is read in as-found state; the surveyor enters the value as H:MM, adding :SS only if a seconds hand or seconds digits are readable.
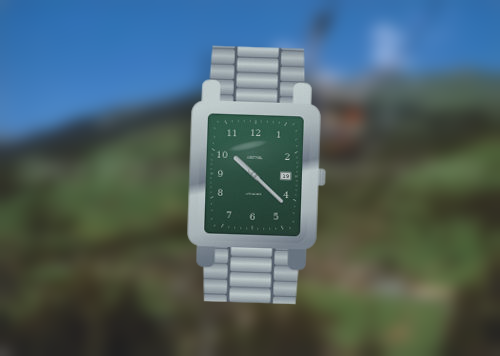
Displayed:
10:22
